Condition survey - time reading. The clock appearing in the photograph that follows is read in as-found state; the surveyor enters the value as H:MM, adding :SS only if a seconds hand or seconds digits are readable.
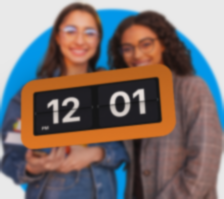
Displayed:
12:01
